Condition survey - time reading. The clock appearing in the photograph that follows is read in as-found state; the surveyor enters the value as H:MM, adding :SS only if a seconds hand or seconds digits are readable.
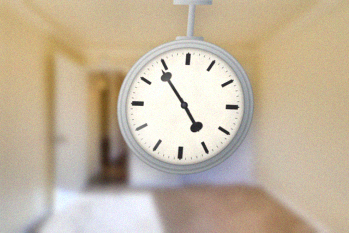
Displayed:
4:54
